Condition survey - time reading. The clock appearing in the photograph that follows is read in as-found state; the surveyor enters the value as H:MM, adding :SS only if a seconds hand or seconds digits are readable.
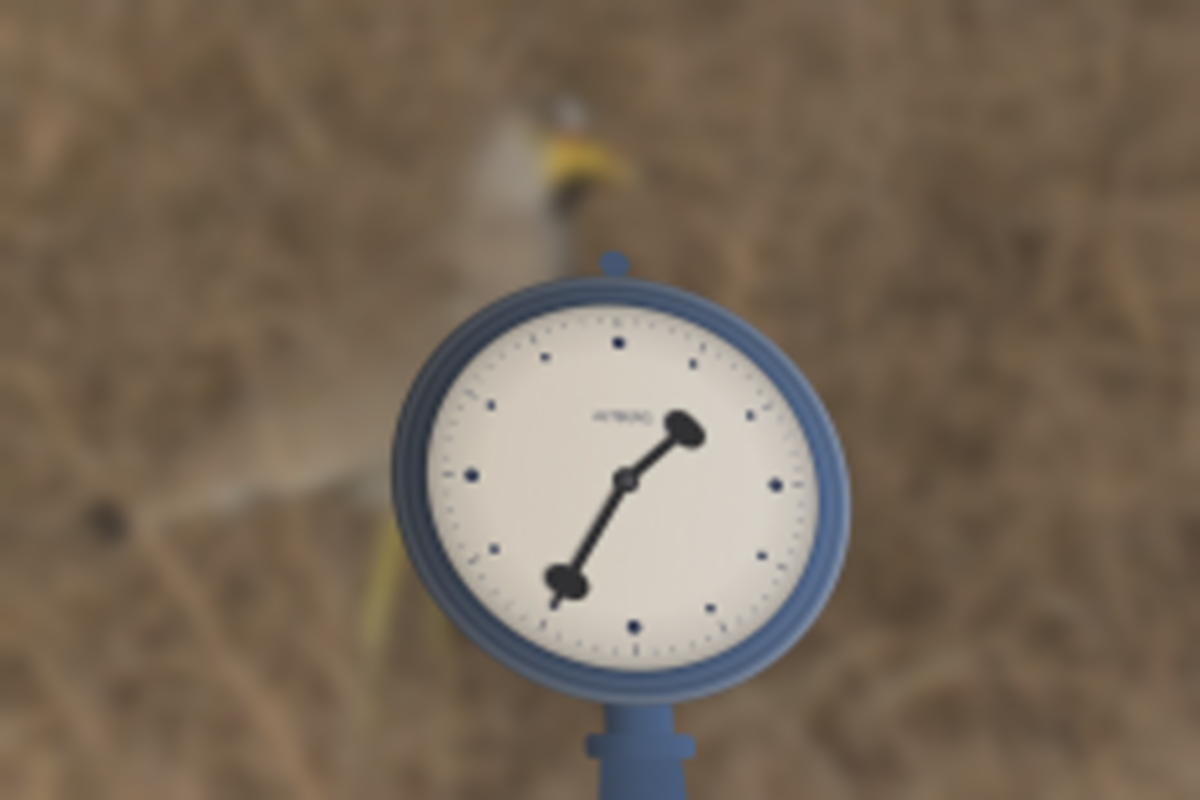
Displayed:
1:35
